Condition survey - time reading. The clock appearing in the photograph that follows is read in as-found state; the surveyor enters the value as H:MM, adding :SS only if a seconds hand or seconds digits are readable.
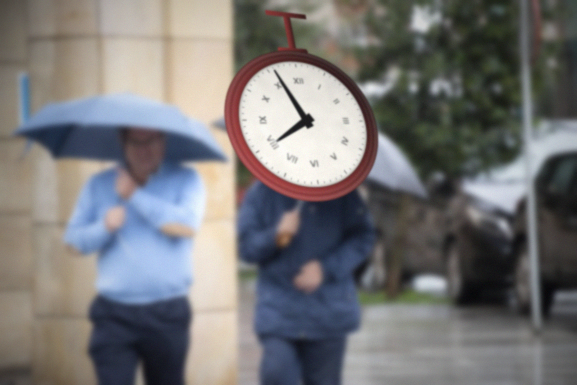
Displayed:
7:56
